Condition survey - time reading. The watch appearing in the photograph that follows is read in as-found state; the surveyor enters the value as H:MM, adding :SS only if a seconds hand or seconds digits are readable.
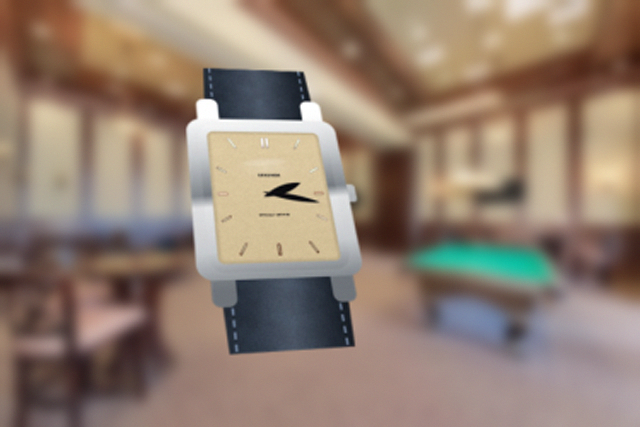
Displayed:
2:17
